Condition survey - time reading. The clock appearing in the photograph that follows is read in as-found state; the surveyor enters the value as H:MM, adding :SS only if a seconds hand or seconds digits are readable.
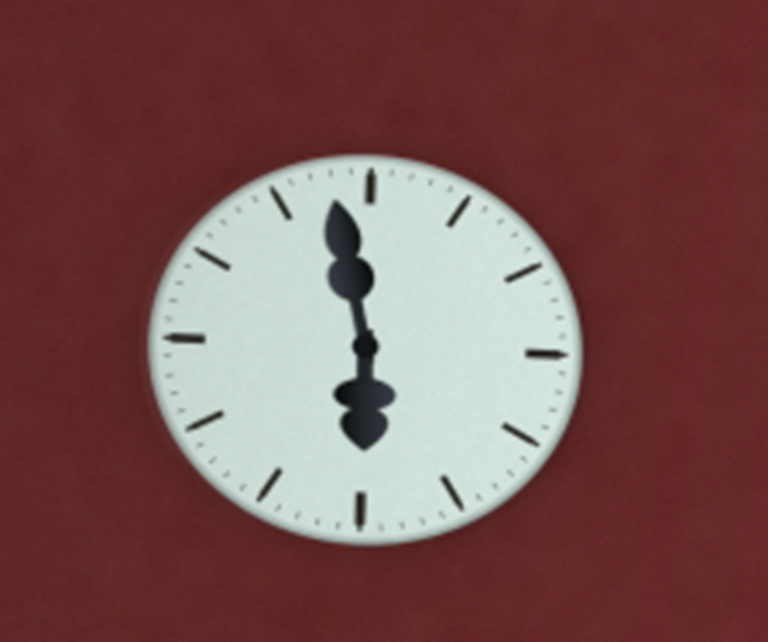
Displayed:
5:58
